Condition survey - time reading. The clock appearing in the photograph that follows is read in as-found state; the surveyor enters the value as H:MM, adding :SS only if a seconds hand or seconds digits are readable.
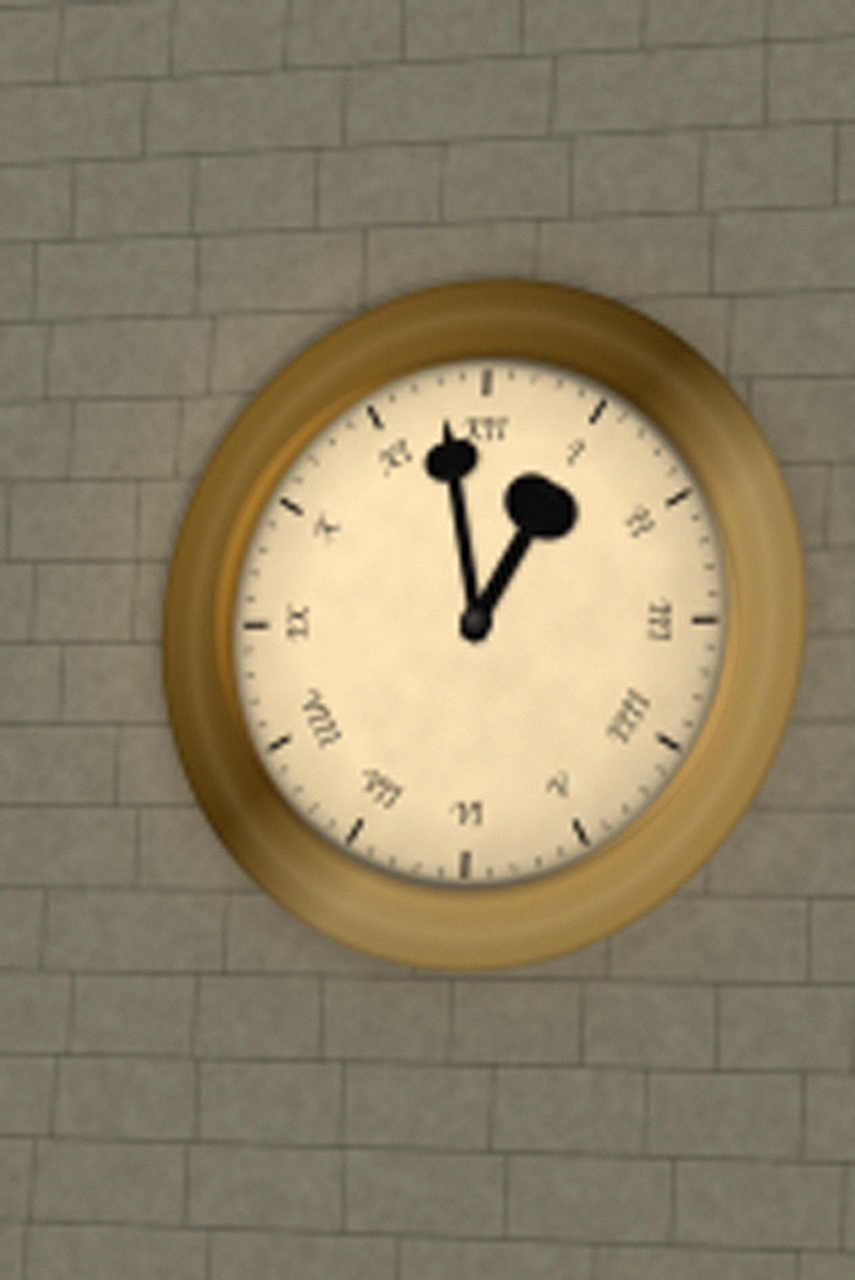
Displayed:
12:58
